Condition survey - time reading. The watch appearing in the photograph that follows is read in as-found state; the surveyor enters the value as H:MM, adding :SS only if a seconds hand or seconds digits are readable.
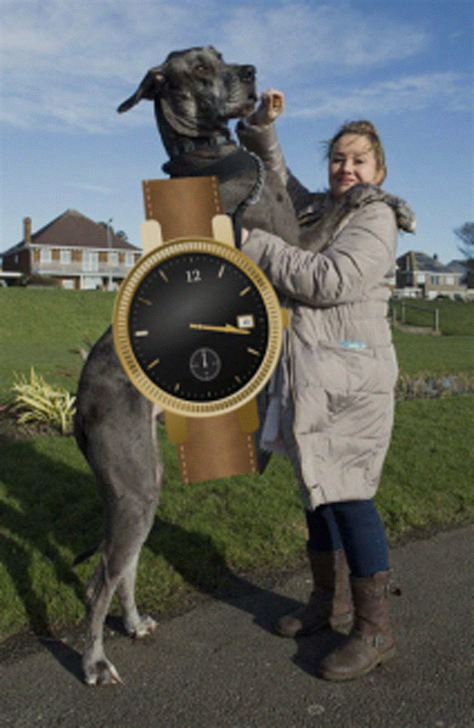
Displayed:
3:17
